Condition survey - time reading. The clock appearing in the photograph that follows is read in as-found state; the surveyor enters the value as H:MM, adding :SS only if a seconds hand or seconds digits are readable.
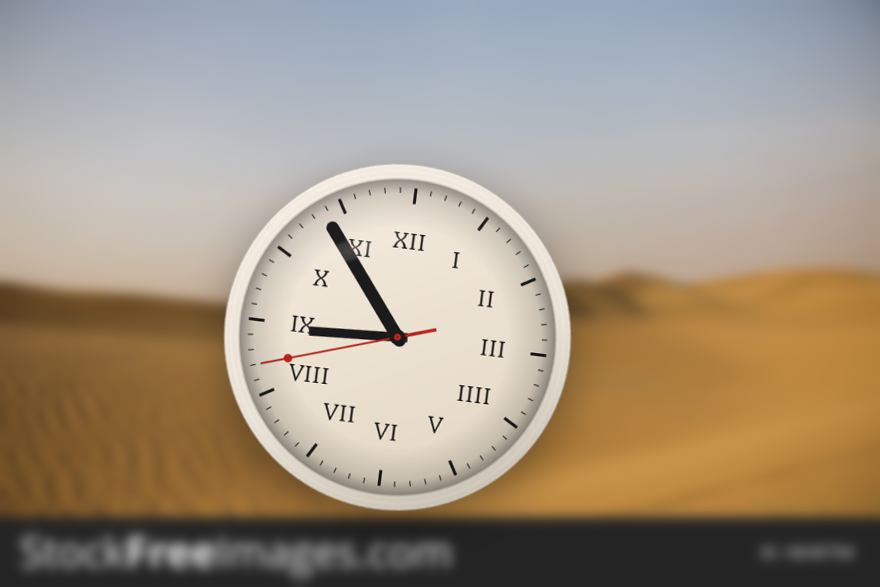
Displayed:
8:53:42
